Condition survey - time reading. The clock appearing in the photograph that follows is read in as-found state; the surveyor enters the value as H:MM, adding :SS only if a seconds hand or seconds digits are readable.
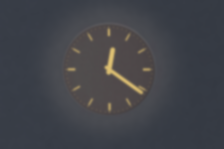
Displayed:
12:21
